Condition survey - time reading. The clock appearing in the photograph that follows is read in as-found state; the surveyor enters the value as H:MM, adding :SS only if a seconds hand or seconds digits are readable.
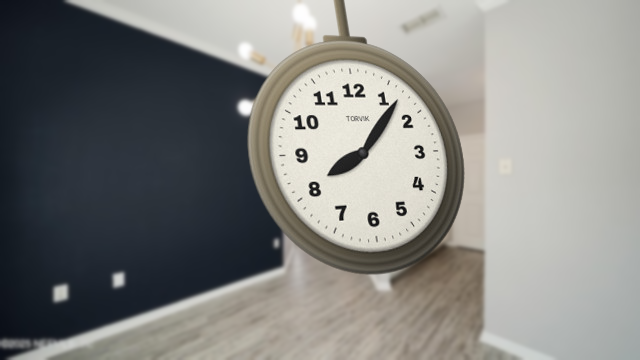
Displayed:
8:07
